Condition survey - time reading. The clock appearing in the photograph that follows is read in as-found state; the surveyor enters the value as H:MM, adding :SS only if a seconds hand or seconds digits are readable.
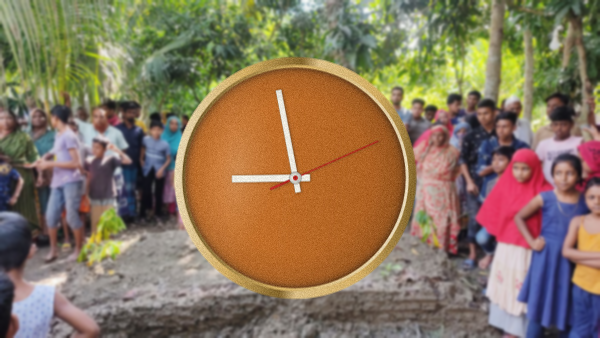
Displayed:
8:58:11
